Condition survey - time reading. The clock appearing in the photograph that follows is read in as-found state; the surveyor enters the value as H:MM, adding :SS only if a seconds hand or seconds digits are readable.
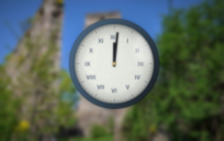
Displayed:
12:01
